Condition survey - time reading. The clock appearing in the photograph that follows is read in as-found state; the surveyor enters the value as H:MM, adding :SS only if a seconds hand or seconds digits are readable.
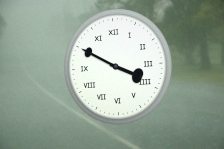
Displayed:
3:50
